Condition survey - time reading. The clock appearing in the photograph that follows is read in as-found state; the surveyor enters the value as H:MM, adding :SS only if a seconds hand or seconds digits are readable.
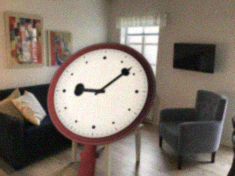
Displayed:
9:08
